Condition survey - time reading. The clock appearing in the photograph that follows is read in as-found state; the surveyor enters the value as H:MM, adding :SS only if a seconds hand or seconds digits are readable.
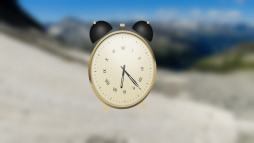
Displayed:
6:23
